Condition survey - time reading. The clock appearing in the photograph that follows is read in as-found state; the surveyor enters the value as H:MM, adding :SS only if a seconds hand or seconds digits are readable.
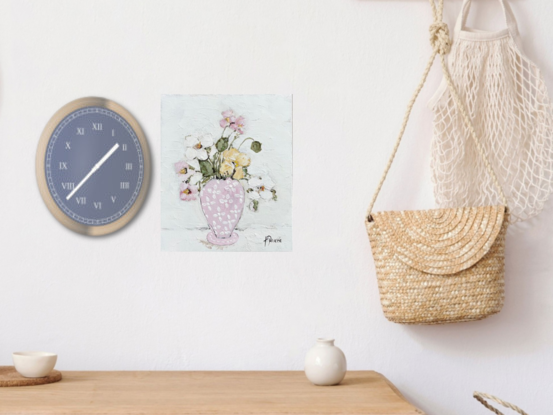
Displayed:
1:38
